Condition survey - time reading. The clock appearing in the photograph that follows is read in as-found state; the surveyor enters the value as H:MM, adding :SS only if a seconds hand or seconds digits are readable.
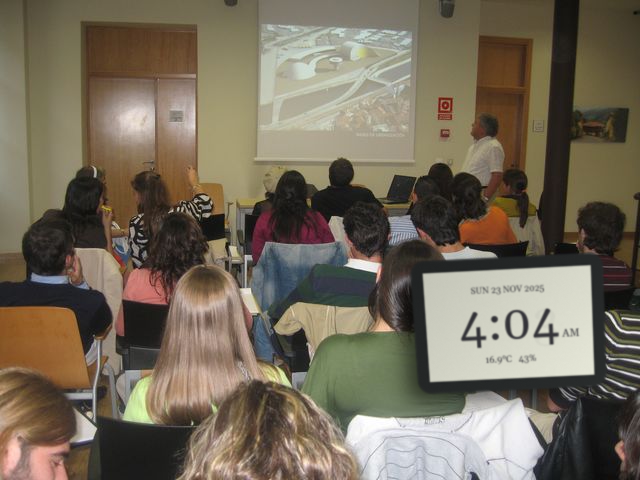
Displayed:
4:04
